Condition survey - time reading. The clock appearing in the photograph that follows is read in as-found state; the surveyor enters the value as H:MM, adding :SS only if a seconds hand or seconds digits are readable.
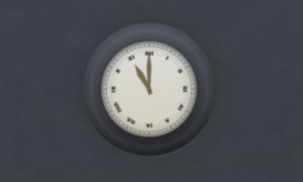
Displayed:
11:00
